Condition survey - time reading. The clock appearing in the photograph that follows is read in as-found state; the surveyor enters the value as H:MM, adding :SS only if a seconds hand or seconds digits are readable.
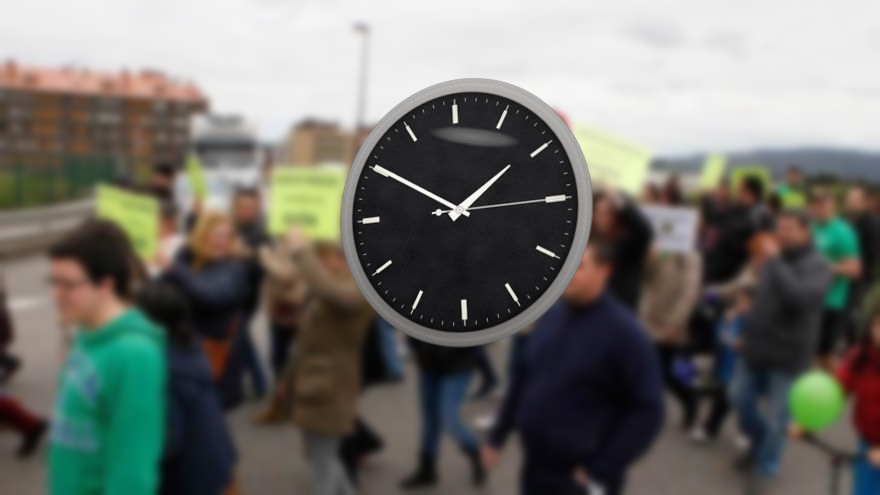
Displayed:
1:50:15
